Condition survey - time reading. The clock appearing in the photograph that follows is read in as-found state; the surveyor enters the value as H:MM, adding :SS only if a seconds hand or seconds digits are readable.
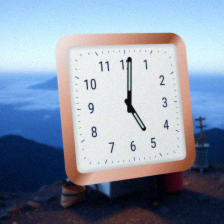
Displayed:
5:01
